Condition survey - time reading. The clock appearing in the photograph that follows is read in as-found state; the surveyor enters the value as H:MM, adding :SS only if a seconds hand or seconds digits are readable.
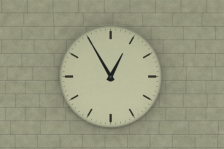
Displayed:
12:55
